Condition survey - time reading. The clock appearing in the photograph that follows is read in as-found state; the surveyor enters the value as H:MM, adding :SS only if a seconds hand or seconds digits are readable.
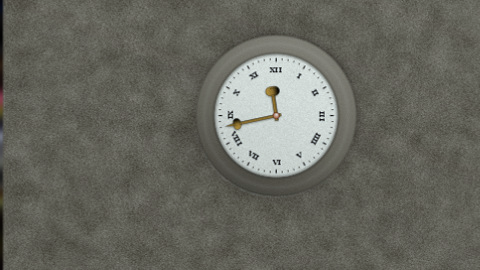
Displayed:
11:43
